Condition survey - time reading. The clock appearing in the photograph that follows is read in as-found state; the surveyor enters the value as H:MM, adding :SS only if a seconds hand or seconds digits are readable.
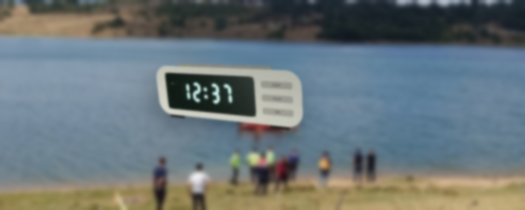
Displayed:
12:37
